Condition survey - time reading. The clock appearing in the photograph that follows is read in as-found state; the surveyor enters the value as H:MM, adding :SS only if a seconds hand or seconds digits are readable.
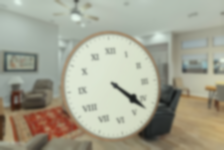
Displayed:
4:22
